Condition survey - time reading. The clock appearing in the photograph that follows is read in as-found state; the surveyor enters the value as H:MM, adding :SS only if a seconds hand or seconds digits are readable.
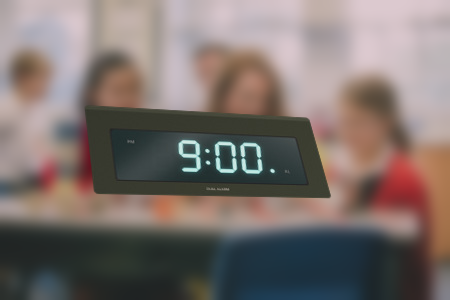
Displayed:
9:00
